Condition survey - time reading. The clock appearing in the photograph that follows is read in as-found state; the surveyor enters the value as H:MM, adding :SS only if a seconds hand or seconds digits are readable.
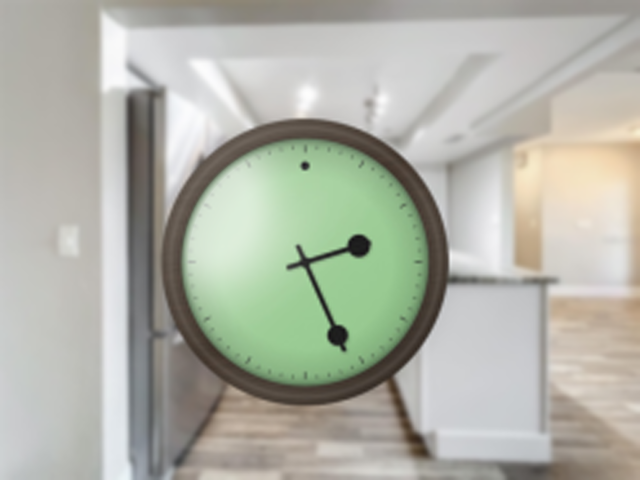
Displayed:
2:26
